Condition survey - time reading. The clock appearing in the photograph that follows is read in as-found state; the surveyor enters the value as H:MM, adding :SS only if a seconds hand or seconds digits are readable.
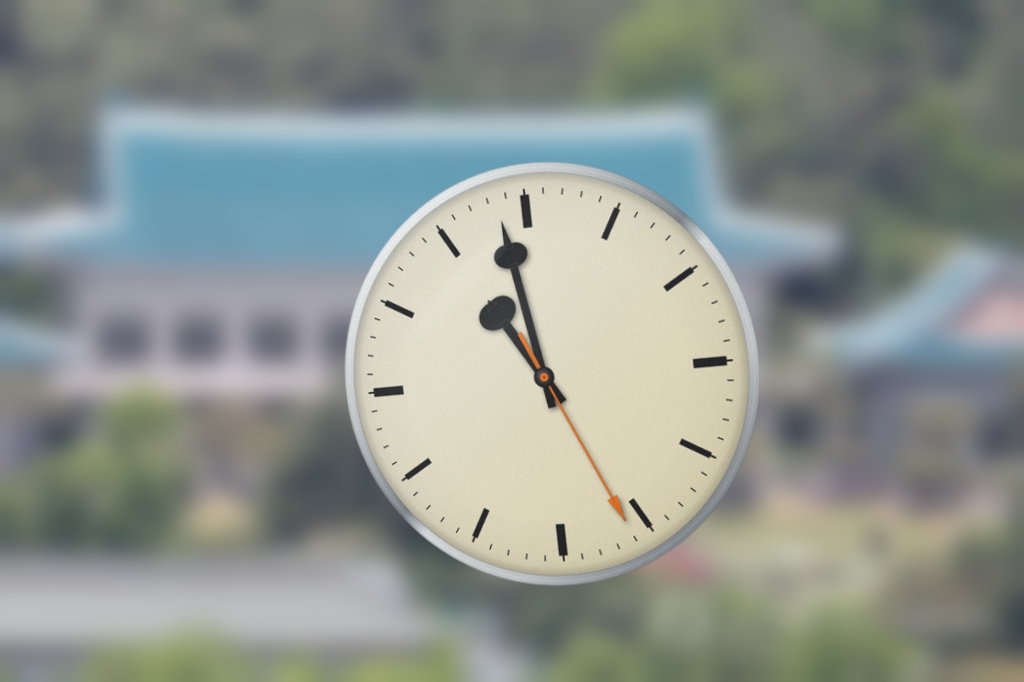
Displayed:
10:58:26
